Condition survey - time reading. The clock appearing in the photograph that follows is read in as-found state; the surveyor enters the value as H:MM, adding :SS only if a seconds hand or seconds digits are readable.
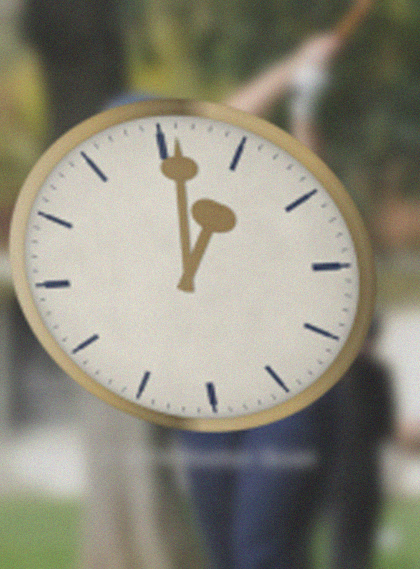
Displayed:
1:01
